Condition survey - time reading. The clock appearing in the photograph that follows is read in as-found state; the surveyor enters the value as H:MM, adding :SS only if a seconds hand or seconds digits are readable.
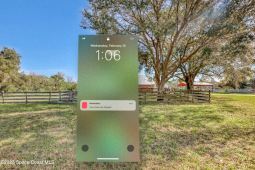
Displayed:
1:06
